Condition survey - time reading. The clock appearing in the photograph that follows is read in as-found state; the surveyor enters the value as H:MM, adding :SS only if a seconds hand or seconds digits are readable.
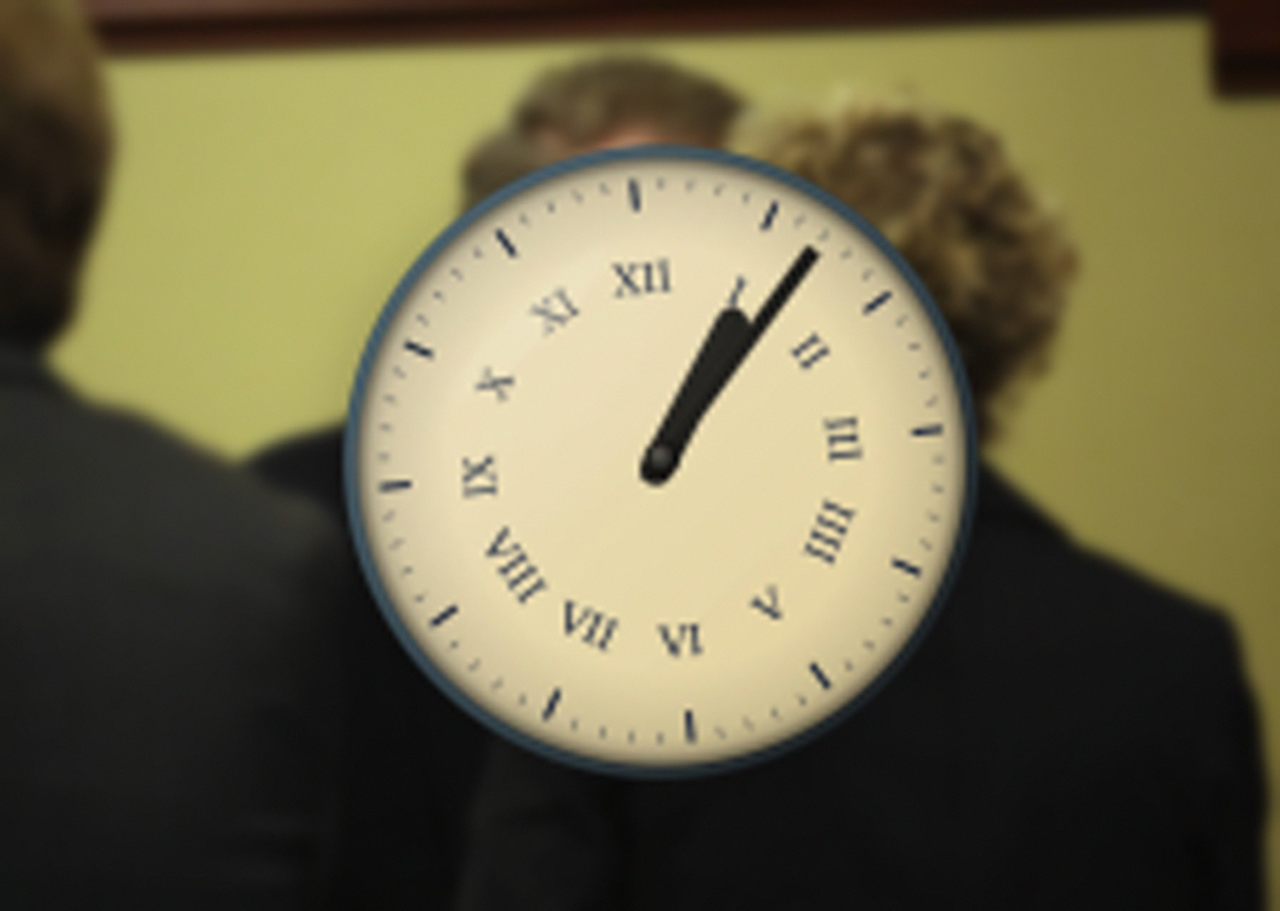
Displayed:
1:07
